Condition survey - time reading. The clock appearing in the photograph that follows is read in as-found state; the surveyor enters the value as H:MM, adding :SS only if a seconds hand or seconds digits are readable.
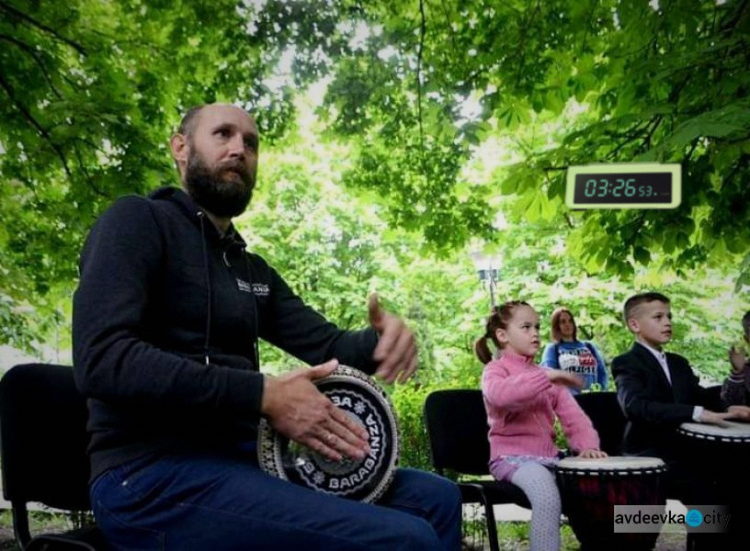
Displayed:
3:26
